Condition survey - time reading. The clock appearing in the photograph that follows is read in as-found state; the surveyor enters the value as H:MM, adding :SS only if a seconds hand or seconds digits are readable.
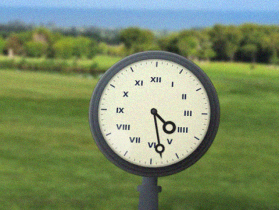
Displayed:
4:28
